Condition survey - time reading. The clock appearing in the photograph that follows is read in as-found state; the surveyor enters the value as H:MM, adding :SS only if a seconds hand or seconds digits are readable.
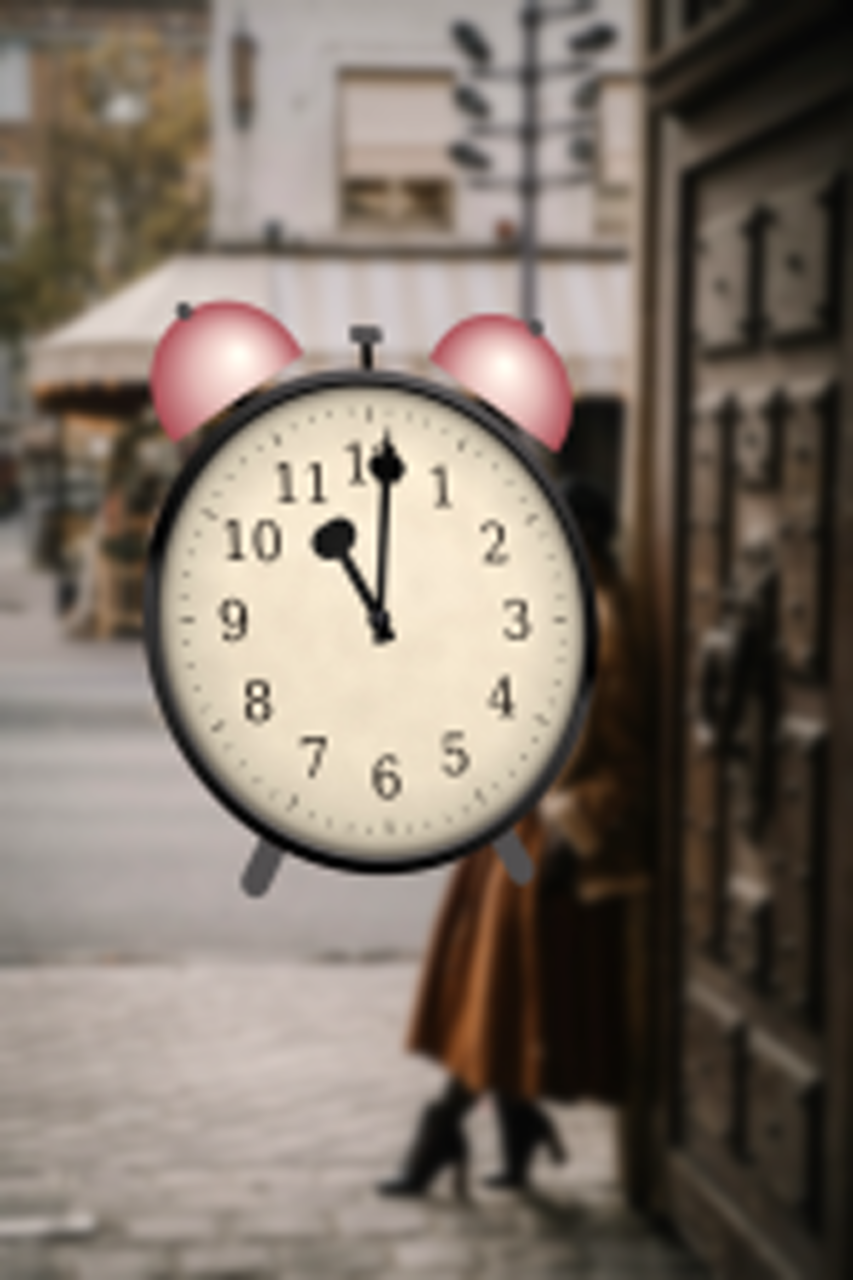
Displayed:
11:01
